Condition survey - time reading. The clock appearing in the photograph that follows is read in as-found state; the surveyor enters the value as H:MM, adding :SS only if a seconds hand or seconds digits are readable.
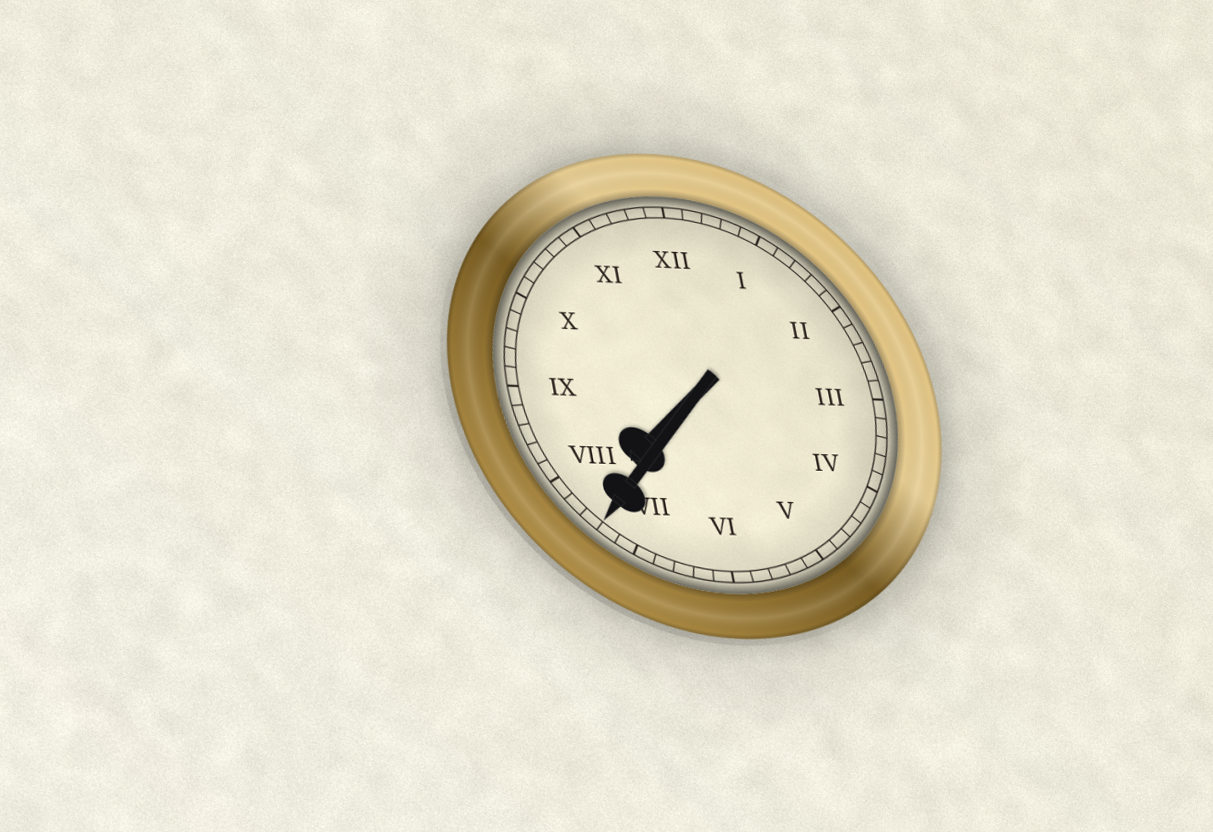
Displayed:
7:37
